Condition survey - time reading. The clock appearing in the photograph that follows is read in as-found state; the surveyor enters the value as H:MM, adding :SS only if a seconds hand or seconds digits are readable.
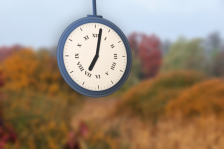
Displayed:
7:02
